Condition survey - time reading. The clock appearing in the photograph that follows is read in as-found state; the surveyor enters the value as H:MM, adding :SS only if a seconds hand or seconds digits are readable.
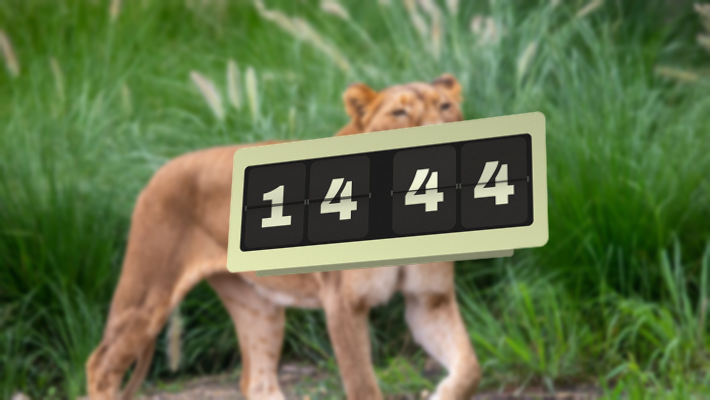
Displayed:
14:44
